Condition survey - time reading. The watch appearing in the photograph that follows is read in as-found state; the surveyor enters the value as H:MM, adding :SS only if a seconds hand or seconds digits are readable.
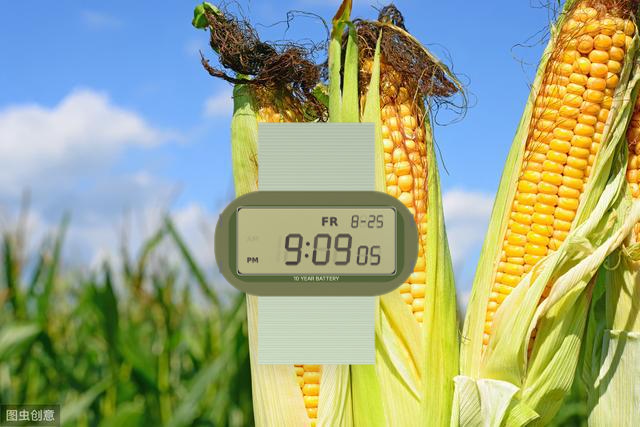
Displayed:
9:09:05
